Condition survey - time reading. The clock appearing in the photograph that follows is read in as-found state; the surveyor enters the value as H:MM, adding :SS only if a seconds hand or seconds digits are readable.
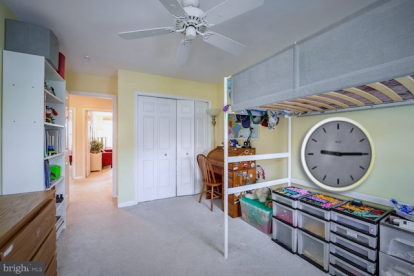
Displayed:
9:15
